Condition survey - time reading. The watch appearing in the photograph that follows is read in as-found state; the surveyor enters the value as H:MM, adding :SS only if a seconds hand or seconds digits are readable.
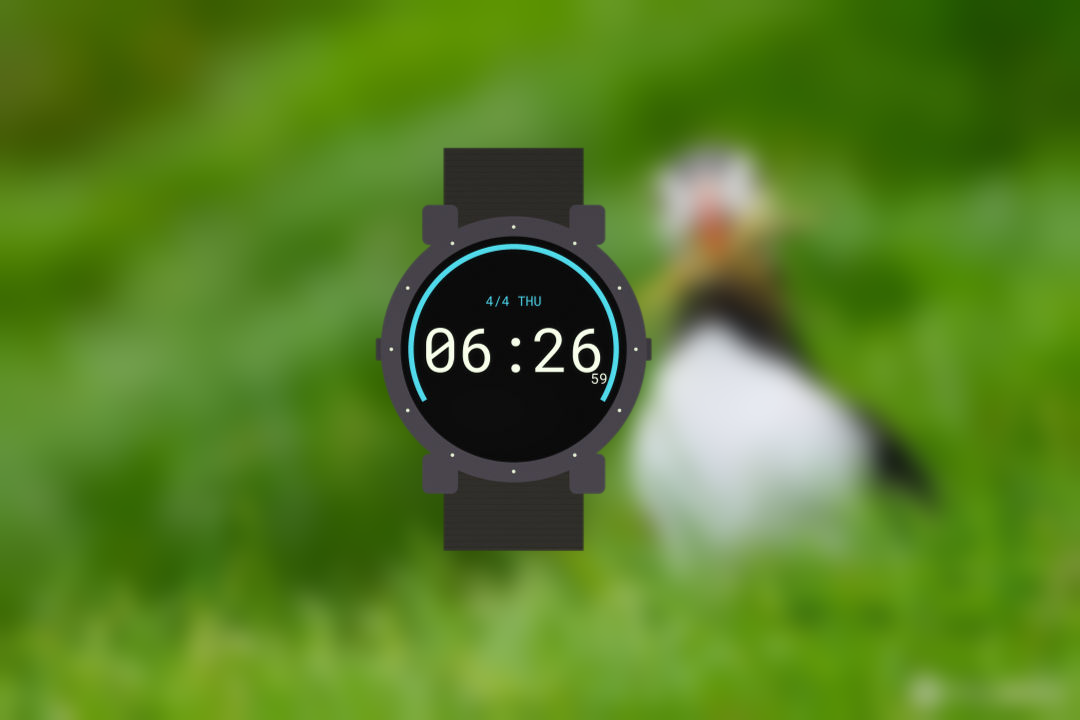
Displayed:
6:26:59
